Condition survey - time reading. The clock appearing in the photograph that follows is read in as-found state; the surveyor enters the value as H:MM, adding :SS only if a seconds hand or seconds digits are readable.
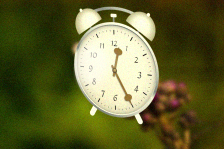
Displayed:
12:25
